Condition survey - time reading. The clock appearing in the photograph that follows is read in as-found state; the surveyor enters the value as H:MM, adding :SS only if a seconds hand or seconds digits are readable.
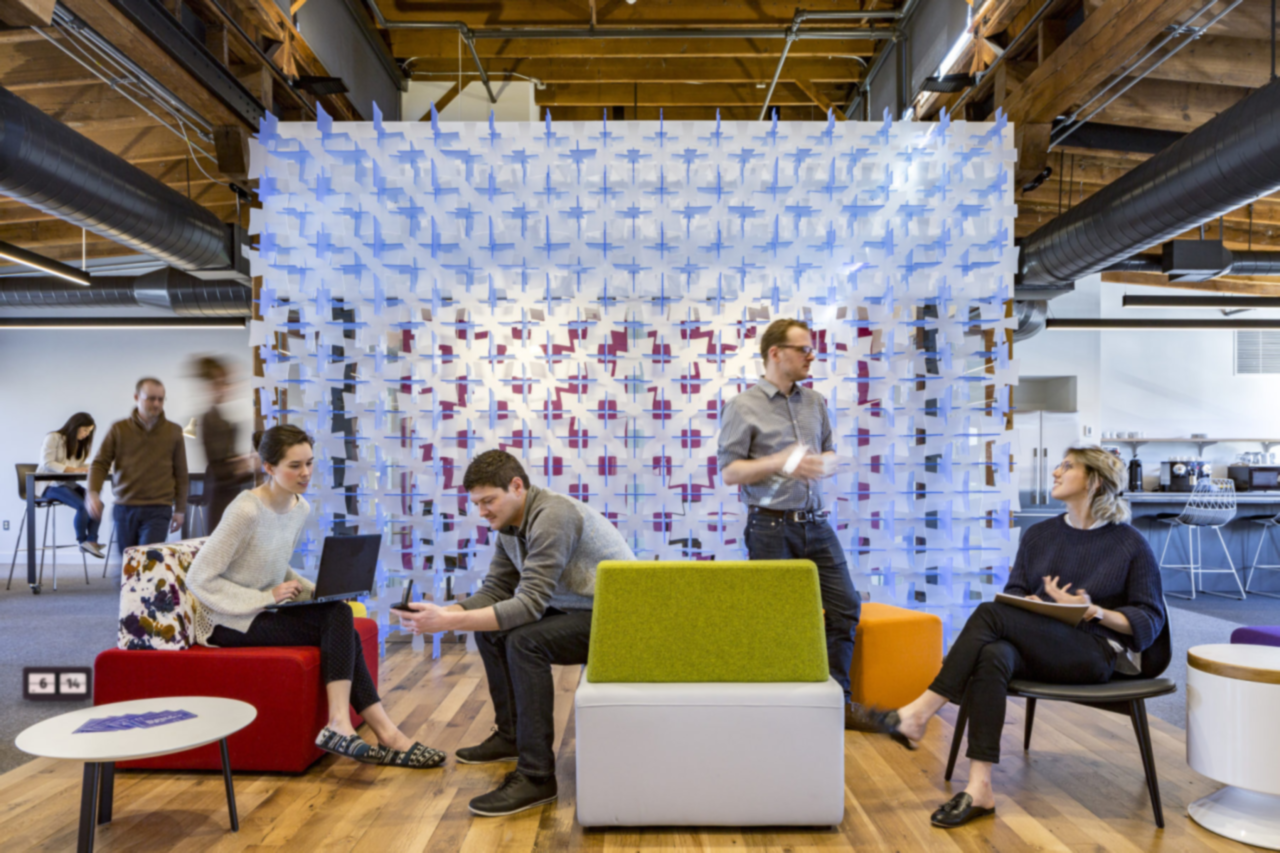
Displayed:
6:14
